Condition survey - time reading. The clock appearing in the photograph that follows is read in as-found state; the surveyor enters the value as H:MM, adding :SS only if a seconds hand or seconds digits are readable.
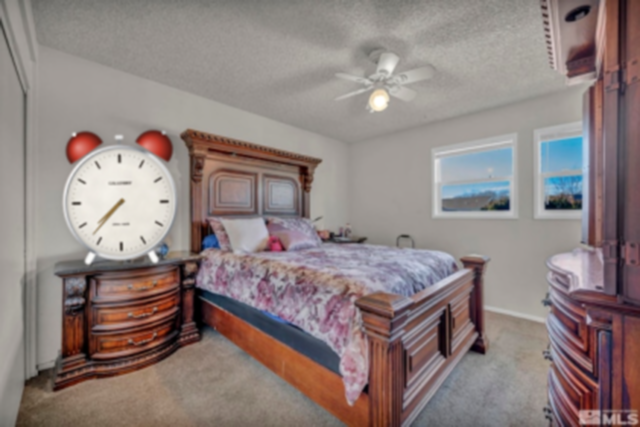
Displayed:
7:37
